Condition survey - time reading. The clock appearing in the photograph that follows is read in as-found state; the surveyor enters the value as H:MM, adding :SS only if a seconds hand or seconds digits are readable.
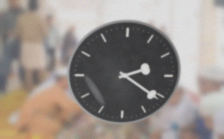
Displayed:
2:21
